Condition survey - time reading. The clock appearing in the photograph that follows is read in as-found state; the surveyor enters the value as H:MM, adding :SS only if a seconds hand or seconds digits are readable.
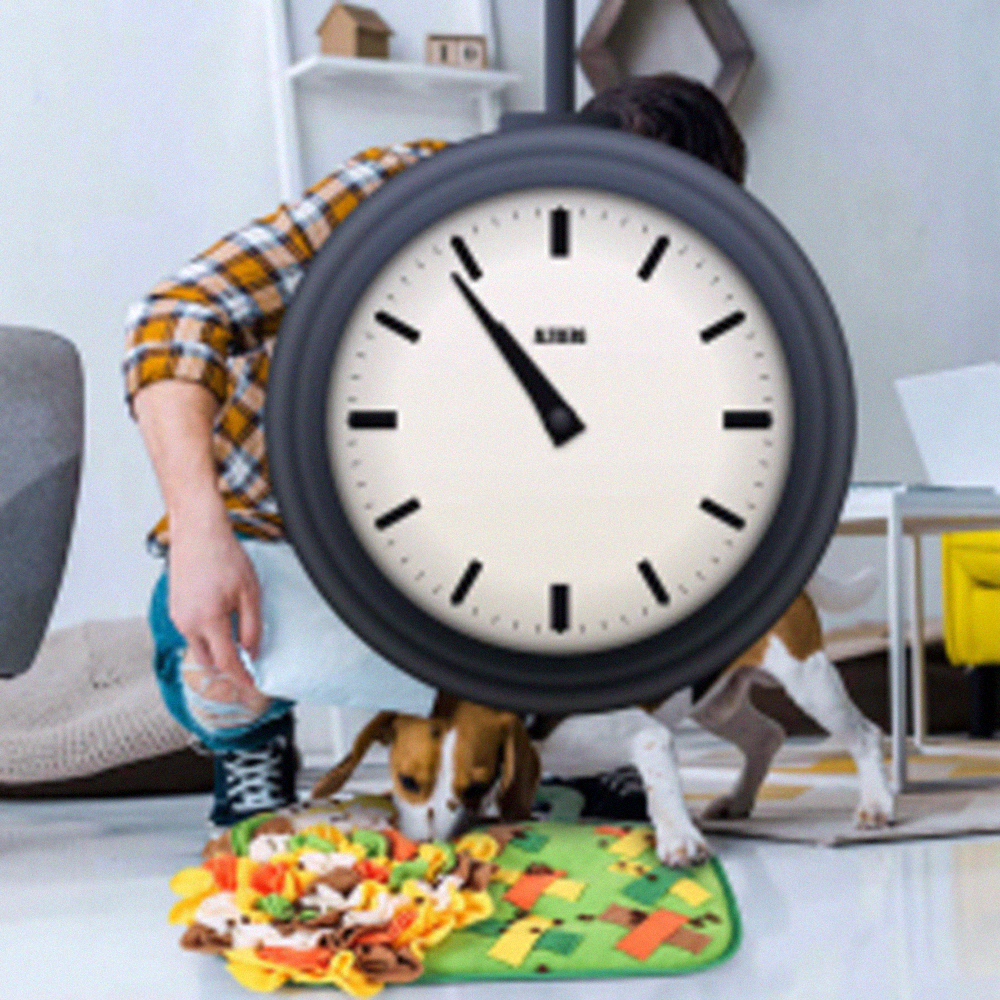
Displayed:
10:54
